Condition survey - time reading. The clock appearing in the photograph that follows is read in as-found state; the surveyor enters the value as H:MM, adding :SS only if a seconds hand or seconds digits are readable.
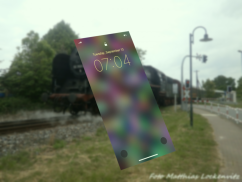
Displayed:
7:04
